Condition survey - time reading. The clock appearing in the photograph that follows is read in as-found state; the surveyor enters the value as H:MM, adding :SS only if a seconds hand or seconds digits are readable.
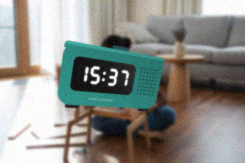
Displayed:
15:37
